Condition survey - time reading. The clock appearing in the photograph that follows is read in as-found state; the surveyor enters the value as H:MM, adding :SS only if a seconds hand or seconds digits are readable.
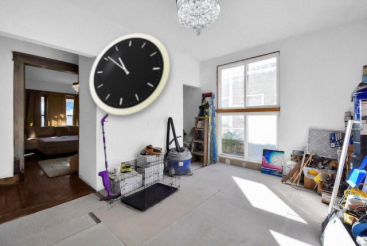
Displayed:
10:51
